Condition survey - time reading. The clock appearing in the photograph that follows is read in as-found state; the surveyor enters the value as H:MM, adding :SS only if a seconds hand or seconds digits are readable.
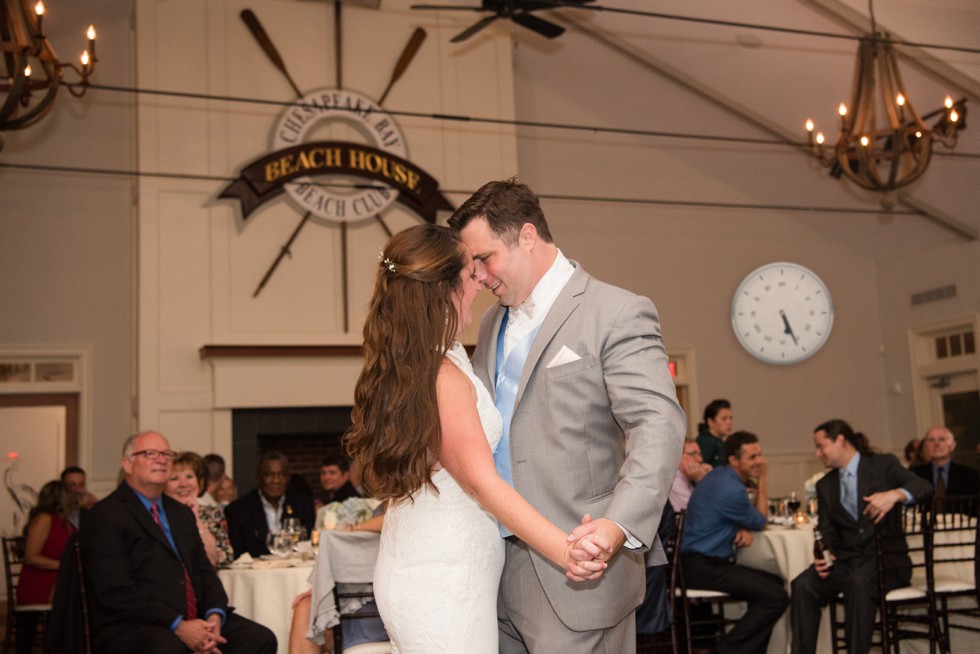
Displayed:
5:26
